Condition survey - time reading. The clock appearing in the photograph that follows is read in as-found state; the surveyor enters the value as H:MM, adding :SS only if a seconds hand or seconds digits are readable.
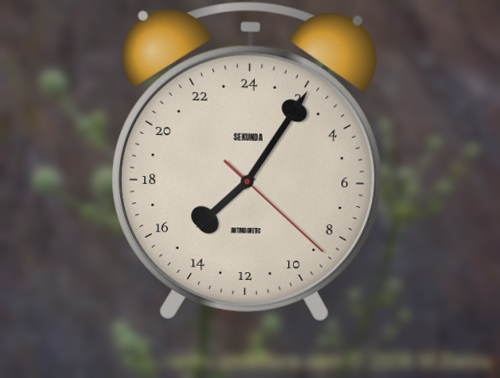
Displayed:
15:05:22
